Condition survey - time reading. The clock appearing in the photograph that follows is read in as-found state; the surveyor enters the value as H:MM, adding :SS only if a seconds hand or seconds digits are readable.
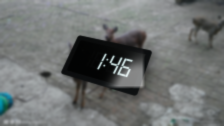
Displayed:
1:46
